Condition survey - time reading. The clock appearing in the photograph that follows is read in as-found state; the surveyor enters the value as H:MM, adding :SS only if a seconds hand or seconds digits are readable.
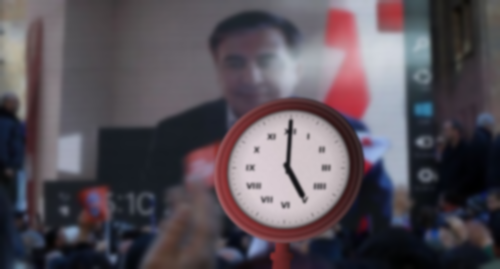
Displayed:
5:00
